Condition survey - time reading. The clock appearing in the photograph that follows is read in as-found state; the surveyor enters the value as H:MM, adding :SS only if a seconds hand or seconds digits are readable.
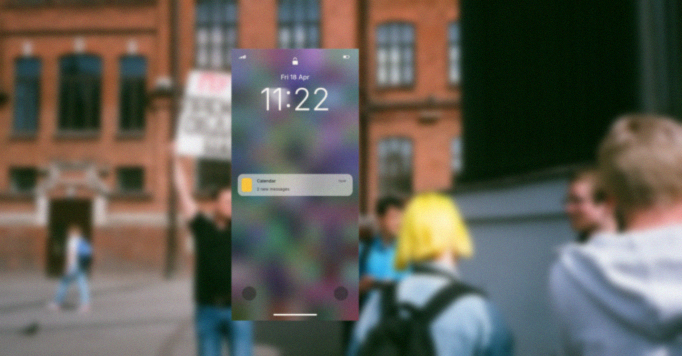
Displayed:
11:22
